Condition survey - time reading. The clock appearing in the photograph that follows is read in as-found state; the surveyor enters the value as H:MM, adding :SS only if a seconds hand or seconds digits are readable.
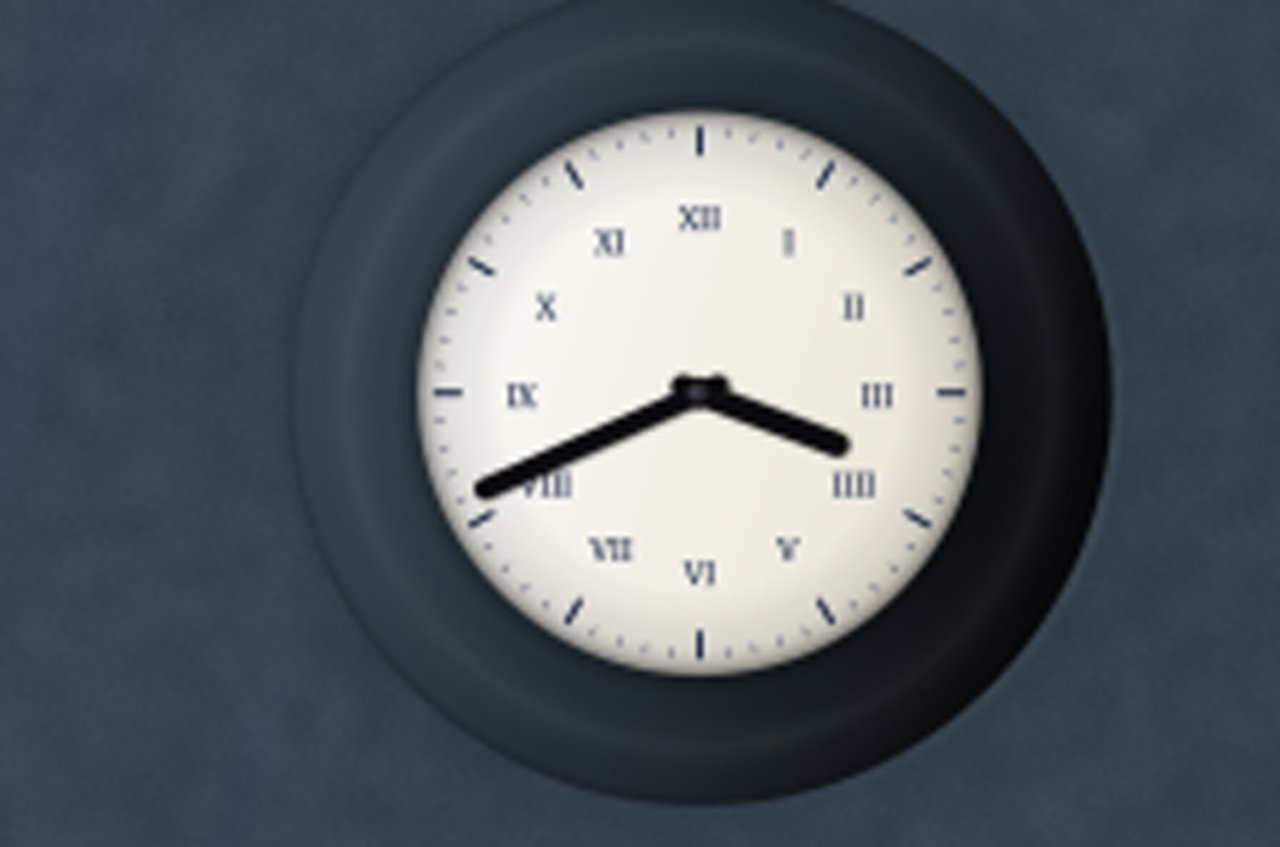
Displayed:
3:41
